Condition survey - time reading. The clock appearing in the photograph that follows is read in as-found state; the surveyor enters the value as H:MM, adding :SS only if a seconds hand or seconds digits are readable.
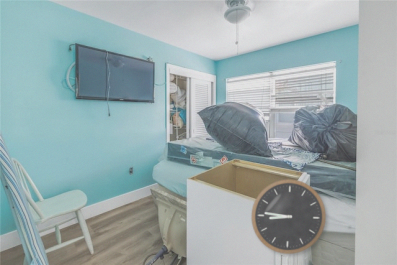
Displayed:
8:46
